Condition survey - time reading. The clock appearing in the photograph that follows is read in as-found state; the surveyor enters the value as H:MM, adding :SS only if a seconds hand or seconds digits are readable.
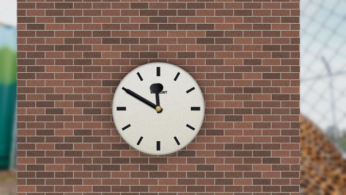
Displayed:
11:50
